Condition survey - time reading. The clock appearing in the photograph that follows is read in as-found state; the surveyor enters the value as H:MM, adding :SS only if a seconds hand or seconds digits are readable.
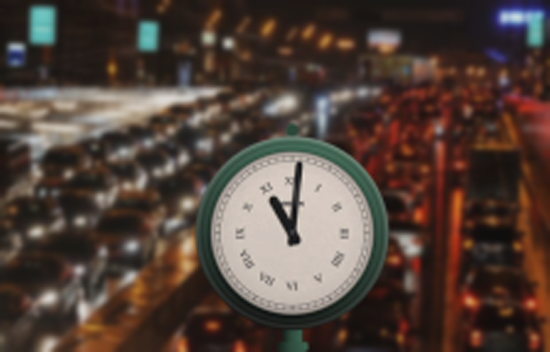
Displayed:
11:01
